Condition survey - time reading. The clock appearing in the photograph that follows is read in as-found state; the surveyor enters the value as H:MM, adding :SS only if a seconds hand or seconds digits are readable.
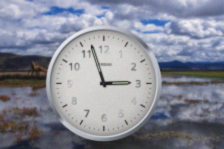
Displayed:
2:57
